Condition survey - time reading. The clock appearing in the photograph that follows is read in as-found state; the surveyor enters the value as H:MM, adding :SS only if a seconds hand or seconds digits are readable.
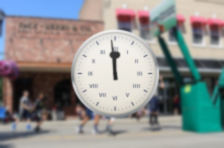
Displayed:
11:59
